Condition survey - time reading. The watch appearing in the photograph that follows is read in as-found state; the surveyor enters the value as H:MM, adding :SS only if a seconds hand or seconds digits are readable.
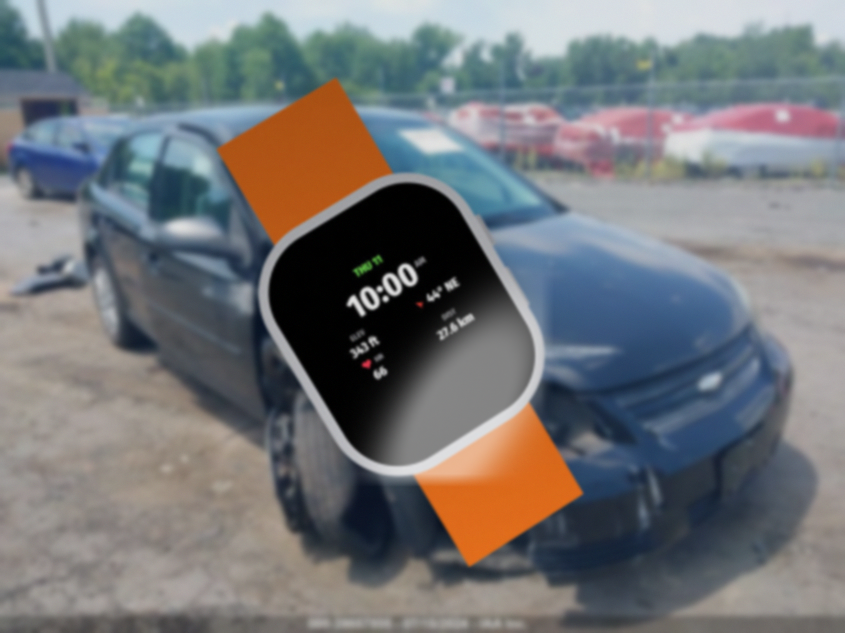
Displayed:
10:00
